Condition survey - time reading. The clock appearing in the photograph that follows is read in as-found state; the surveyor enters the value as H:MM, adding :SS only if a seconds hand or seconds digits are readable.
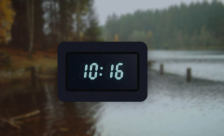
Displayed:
10:16
